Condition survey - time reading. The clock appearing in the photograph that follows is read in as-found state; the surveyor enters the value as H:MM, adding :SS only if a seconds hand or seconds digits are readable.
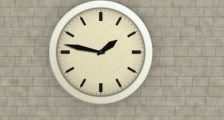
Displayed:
1:47
